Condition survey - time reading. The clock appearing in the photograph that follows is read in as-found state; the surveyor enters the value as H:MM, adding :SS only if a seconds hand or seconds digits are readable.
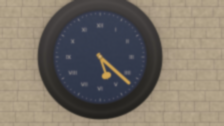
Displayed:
5:22
